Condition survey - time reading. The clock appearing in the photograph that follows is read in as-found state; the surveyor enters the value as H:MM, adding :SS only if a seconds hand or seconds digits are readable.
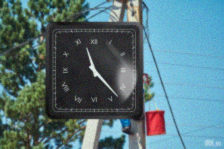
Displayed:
11:23
